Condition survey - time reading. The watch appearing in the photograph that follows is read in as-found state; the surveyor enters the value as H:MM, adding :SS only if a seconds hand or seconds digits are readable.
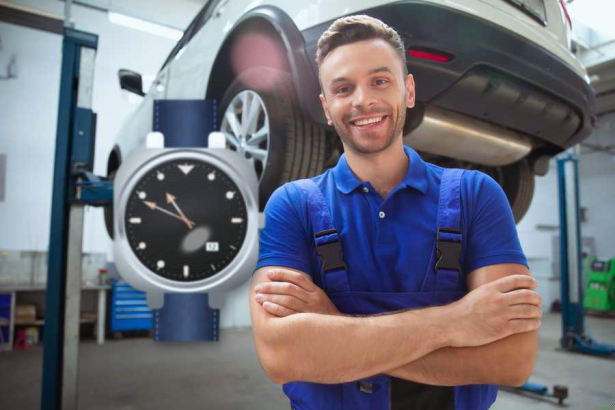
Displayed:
10:49
